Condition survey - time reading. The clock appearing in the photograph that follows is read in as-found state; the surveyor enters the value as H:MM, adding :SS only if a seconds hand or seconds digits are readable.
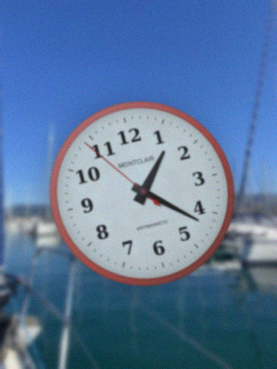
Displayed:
1:21:54
